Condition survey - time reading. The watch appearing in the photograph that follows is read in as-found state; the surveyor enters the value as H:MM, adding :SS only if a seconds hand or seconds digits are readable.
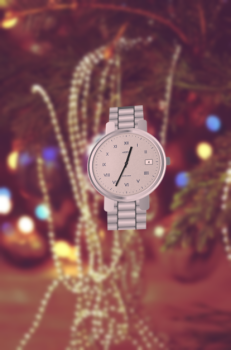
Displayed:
12:34
